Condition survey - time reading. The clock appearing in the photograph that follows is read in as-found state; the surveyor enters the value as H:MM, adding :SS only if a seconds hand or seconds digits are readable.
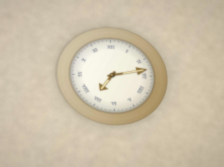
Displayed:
7:13
